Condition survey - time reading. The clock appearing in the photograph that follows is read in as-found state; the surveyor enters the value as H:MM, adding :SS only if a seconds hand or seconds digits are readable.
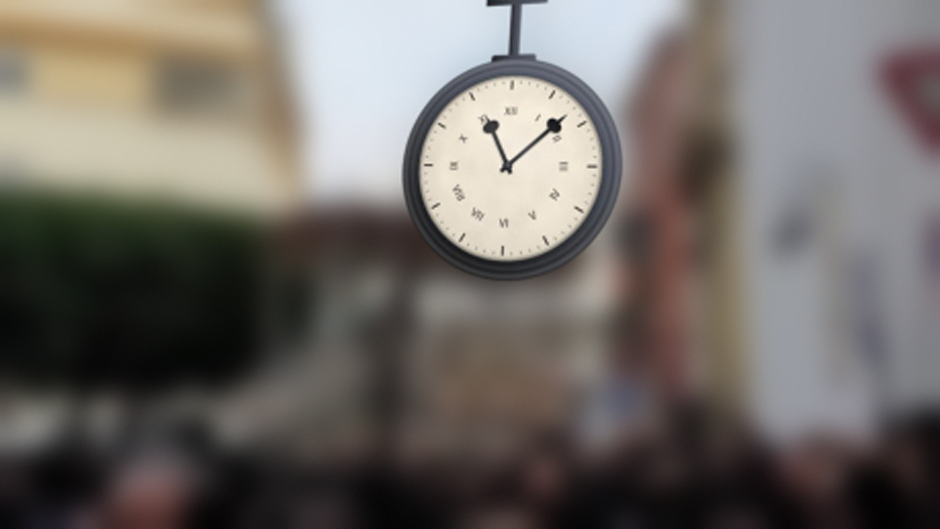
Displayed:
11:08
